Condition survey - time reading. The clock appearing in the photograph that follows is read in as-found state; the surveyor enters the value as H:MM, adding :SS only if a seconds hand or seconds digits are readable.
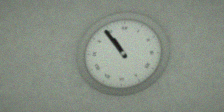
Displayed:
10:54
